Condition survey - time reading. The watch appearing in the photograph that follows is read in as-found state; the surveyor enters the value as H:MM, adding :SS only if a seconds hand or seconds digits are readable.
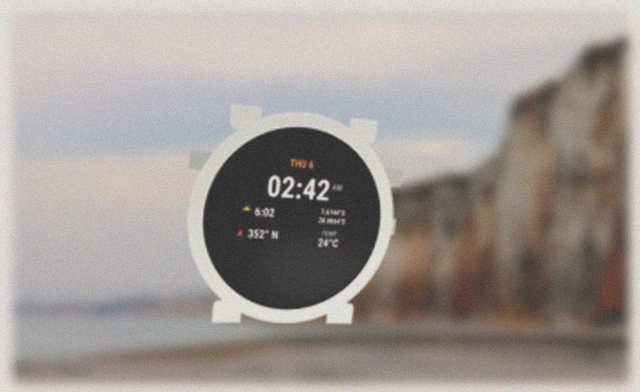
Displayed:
2:42
